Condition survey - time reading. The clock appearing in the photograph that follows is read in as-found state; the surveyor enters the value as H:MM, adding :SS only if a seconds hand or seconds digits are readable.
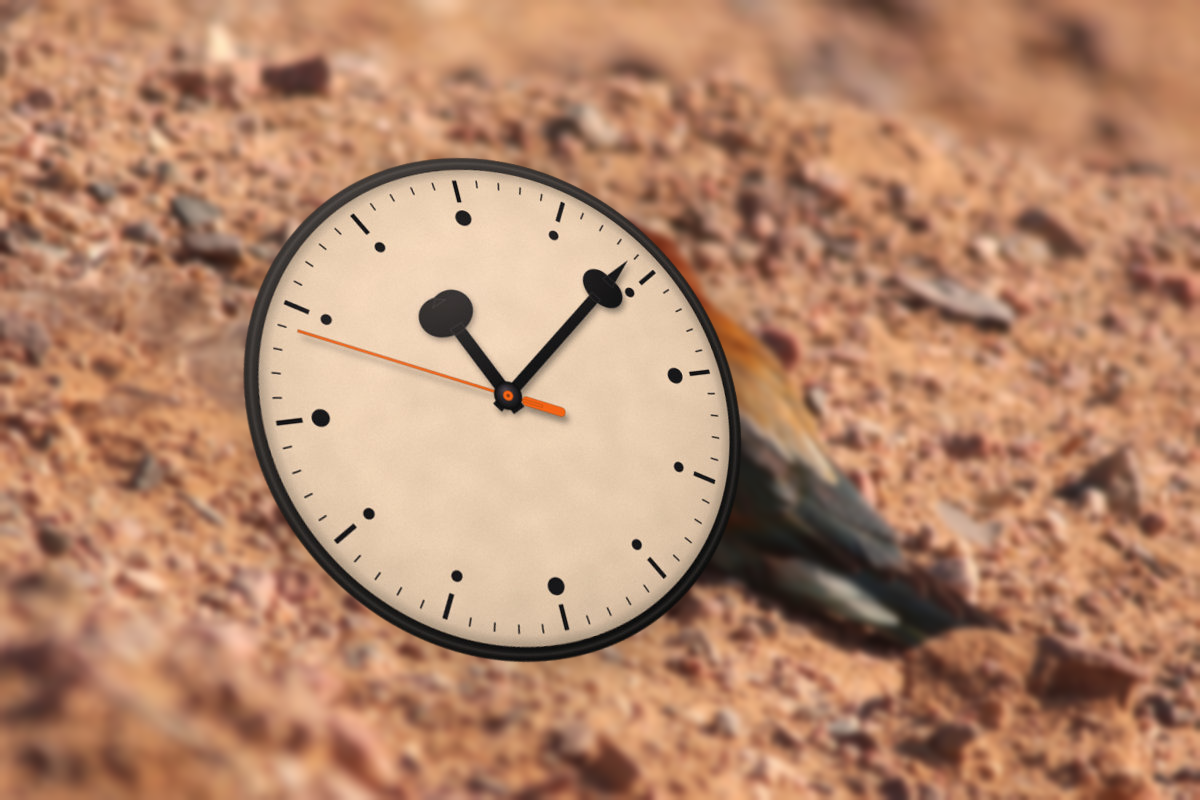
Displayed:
11:08:49
